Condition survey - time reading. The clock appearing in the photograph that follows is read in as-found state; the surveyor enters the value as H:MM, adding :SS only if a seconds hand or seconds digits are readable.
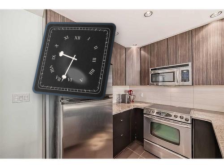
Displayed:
9:33
